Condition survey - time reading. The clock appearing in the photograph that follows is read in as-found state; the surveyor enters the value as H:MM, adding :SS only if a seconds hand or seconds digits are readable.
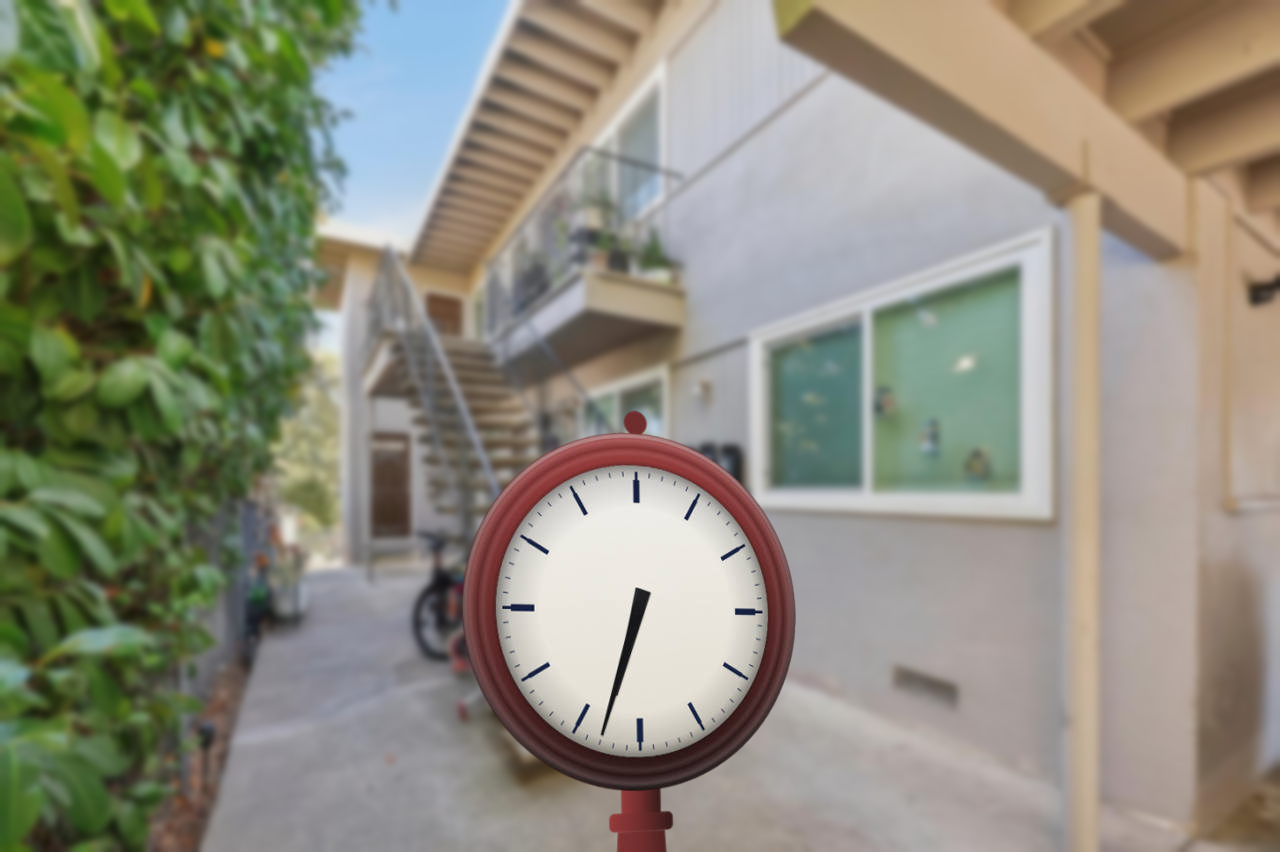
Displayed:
6:33
